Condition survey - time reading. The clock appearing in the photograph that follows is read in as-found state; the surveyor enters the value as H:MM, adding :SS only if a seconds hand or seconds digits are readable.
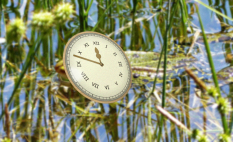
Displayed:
11:48
